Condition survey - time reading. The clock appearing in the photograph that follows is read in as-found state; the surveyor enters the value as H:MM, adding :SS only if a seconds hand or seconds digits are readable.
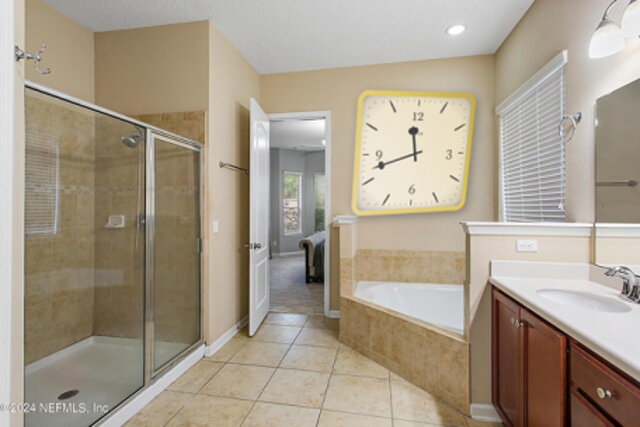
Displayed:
11:42
